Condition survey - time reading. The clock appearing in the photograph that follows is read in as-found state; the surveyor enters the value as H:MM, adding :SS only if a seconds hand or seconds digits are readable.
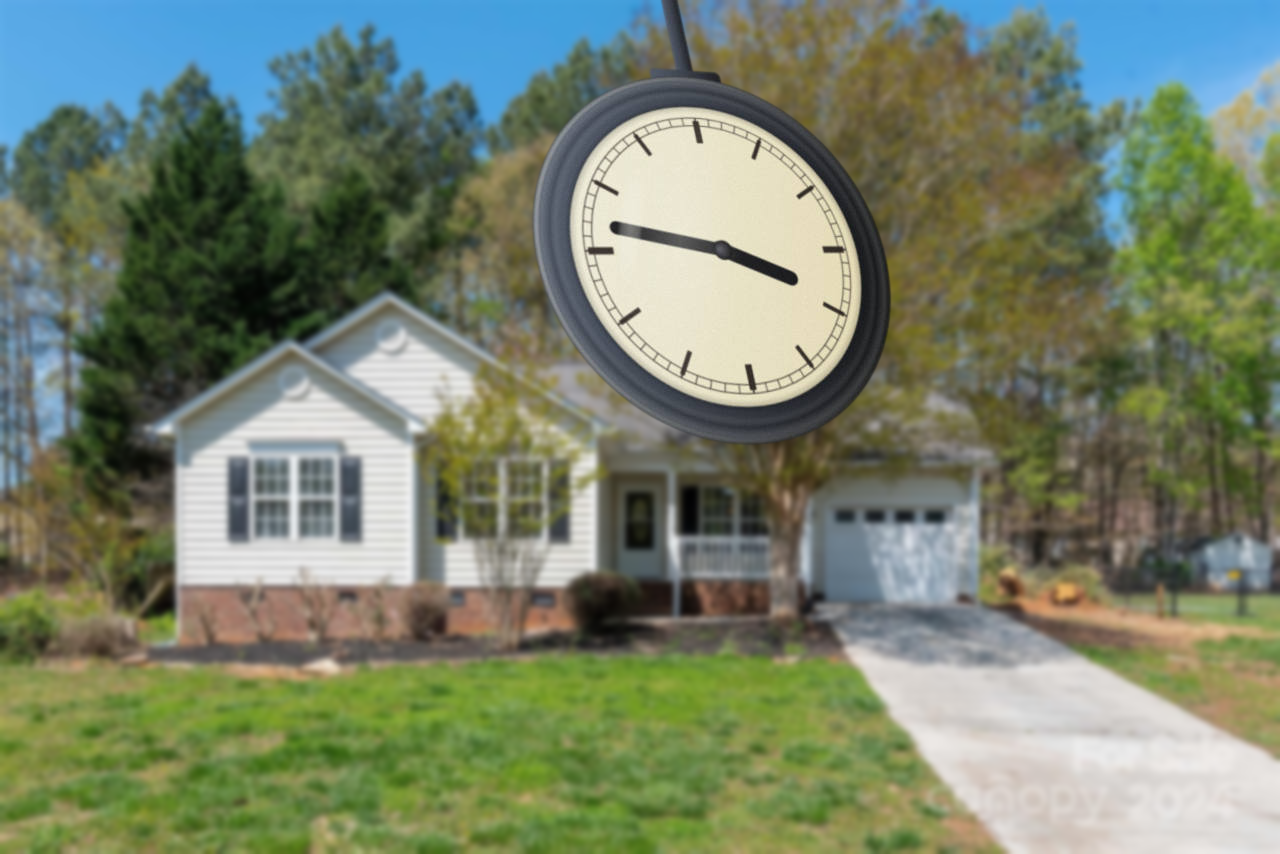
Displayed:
3:47
